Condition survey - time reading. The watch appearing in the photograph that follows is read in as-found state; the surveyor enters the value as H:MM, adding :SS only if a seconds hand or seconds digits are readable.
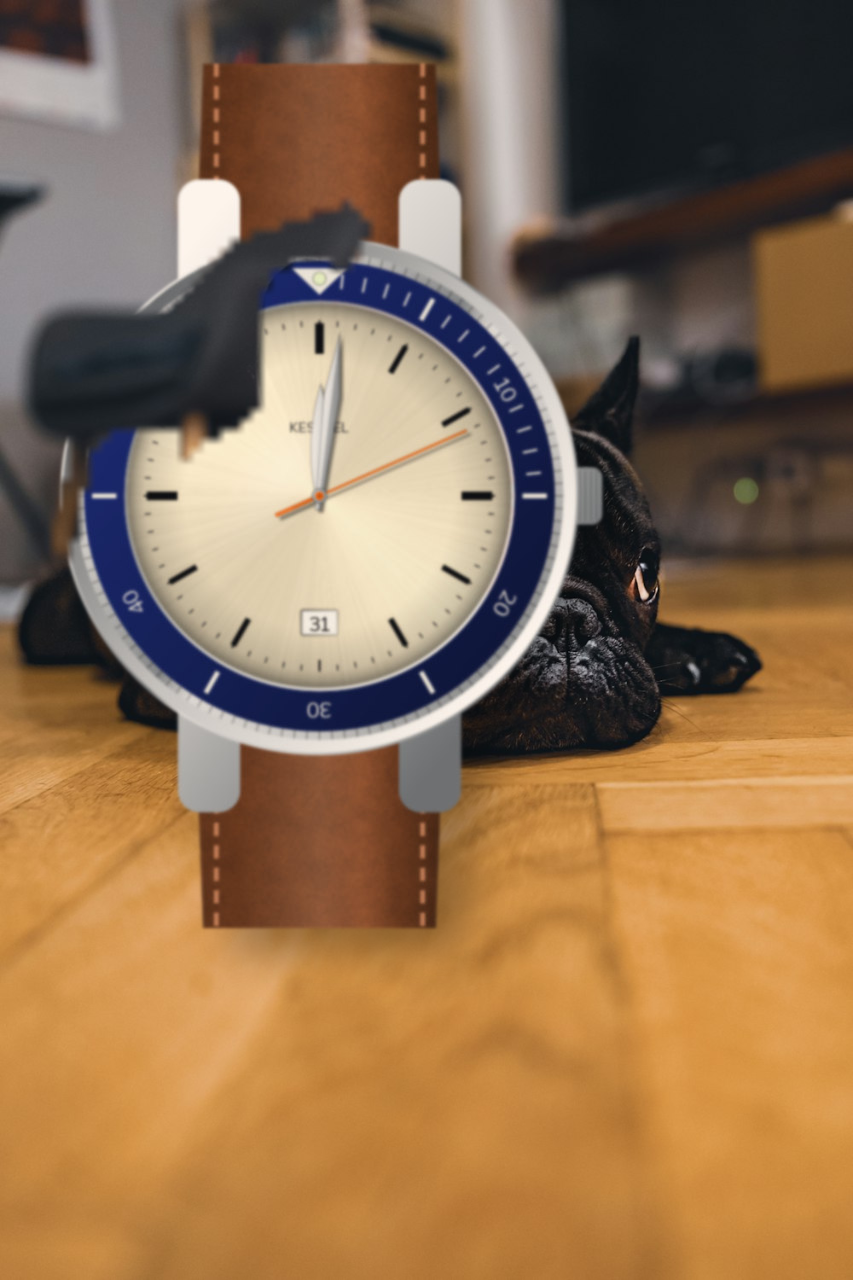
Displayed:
12:01:11
